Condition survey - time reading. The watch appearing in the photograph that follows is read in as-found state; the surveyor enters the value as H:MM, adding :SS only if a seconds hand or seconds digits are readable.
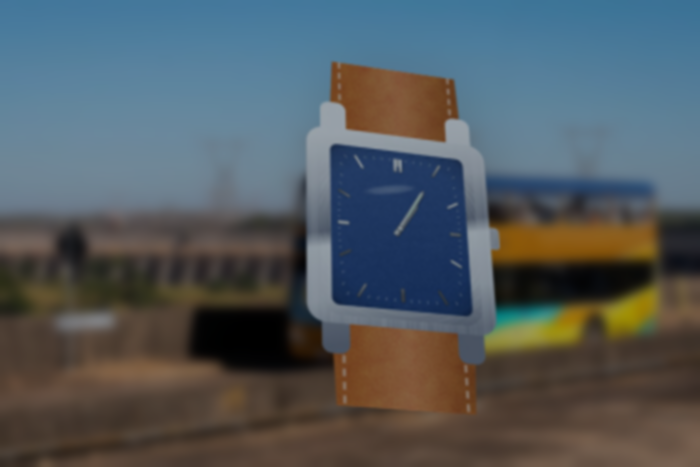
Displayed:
1:05
